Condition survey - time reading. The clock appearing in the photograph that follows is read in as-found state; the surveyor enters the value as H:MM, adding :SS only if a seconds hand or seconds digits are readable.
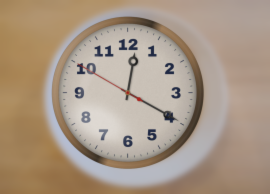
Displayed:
12:19:50
